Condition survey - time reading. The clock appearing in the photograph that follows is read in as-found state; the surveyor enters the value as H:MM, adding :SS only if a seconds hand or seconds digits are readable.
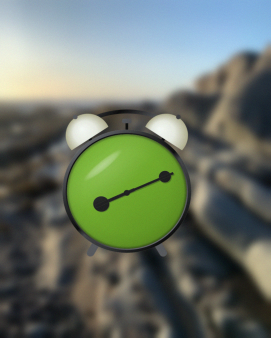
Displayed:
8:11
